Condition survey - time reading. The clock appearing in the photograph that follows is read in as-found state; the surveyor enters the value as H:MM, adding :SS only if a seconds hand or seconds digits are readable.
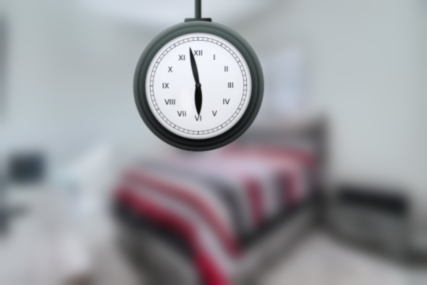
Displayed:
5:58
